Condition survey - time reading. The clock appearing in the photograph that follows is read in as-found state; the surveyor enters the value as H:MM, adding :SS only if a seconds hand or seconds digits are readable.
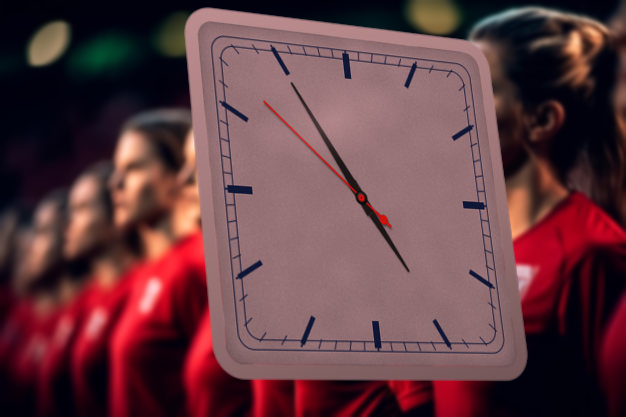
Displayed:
4:54:52
